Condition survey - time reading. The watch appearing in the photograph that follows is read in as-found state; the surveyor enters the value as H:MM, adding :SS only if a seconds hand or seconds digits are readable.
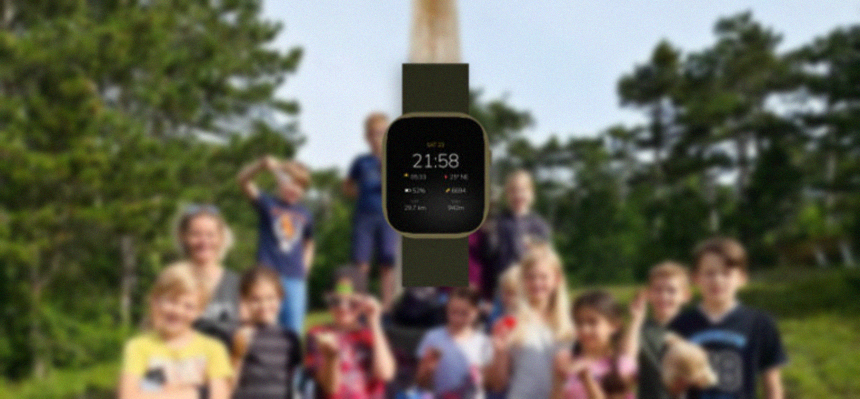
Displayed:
21:58
